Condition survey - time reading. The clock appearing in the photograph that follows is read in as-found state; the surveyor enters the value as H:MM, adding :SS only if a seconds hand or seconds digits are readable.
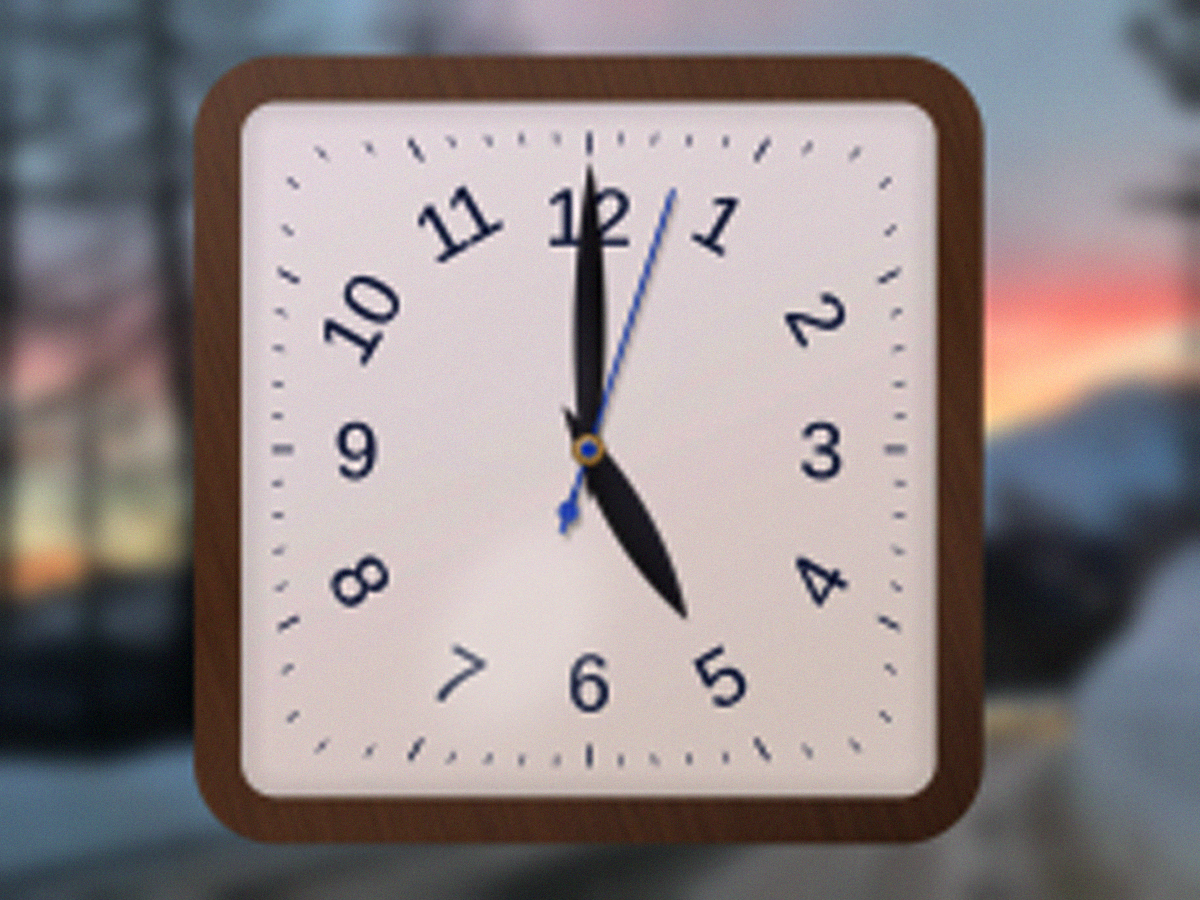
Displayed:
5:00:03
